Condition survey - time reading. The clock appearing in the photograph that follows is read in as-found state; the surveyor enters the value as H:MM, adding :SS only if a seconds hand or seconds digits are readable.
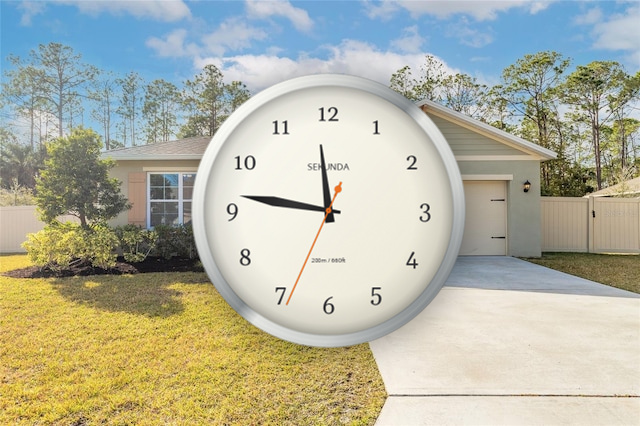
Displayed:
11:46:34
